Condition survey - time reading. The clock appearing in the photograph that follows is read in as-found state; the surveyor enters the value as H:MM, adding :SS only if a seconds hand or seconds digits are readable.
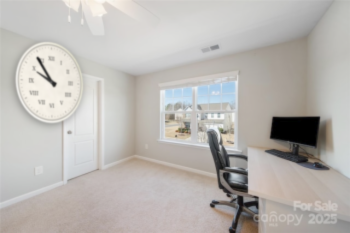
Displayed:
9:54
